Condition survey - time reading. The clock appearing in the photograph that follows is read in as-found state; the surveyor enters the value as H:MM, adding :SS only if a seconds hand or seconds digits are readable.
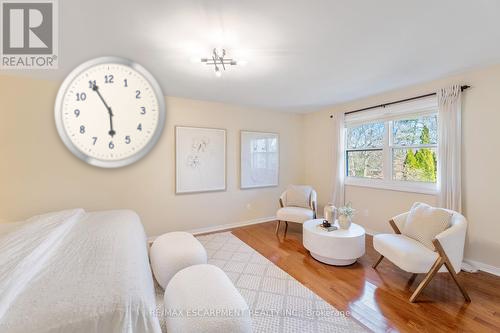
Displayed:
5:55
